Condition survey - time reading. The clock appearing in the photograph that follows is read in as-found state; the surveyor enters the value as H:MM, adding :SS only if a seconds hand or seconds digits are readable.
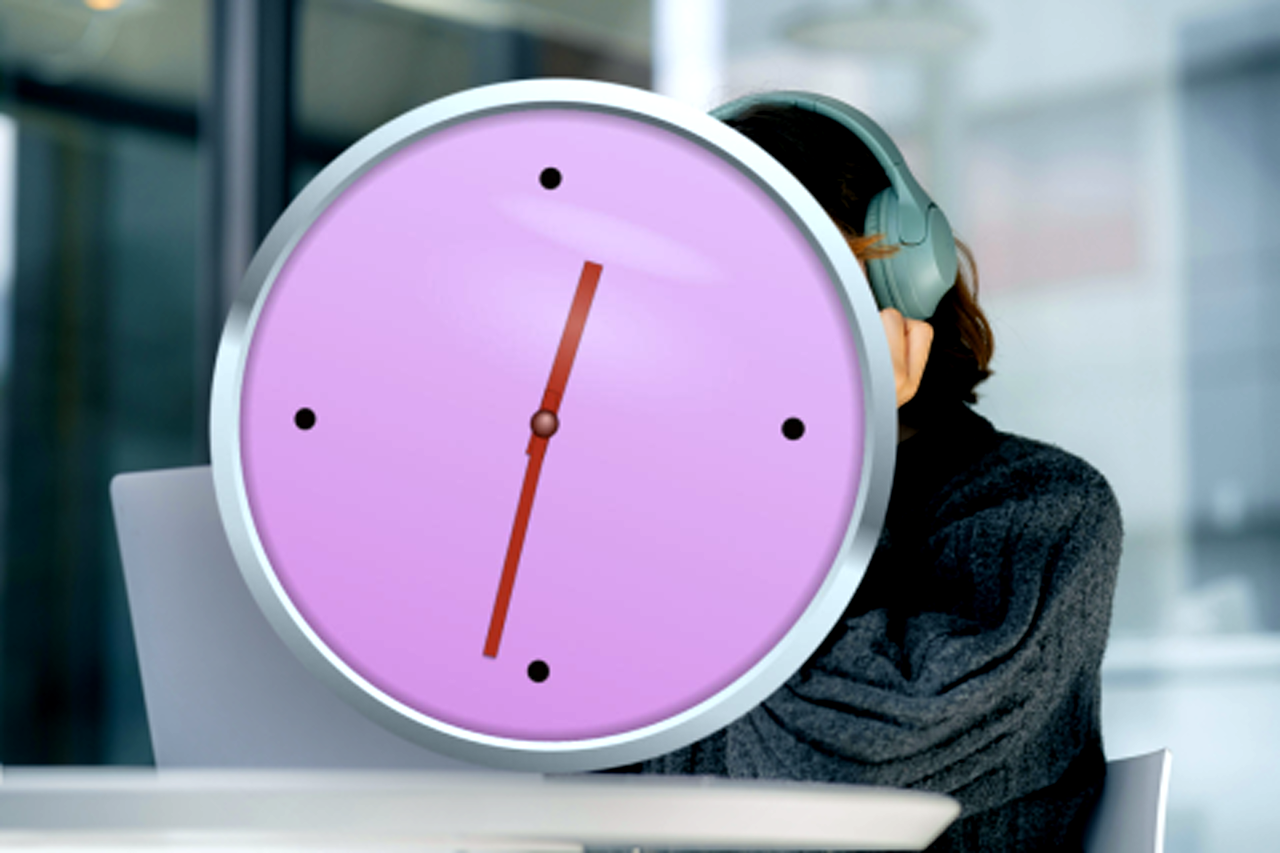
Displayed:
12:32
